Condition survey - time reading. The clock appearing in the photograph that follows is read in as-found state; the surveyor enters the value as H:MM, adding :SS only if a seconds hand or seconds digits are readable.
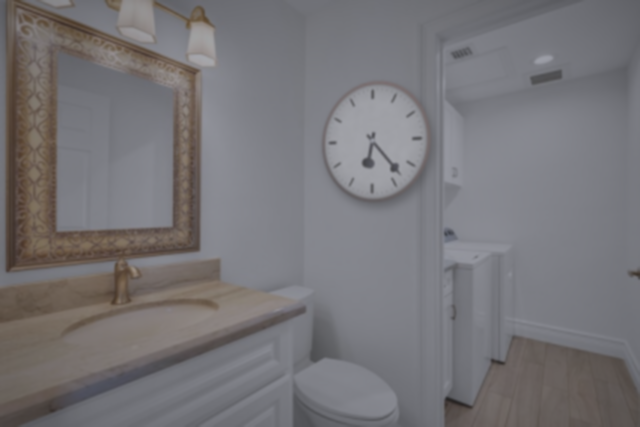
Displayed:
6:23
